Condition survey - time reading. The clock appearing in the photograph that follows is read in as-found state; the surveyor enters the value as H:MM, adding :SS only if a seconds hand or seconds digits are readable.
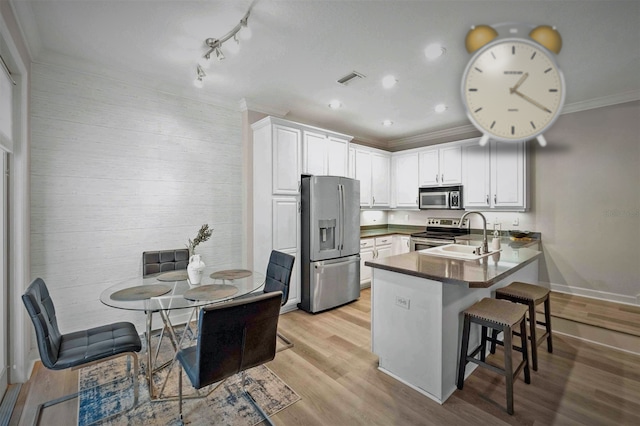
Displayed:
1:20
